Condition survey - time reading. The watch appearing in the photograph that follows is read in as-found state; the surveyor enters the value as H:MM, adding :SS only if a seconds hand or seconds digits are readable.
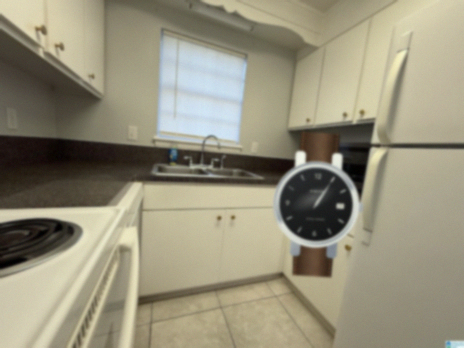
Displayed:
1:05
